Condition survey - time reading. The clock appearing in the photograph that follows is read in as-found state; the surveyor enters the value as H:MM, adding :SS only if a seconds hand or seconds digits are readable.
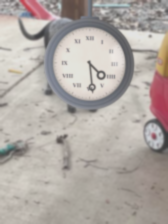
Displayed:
4:29
